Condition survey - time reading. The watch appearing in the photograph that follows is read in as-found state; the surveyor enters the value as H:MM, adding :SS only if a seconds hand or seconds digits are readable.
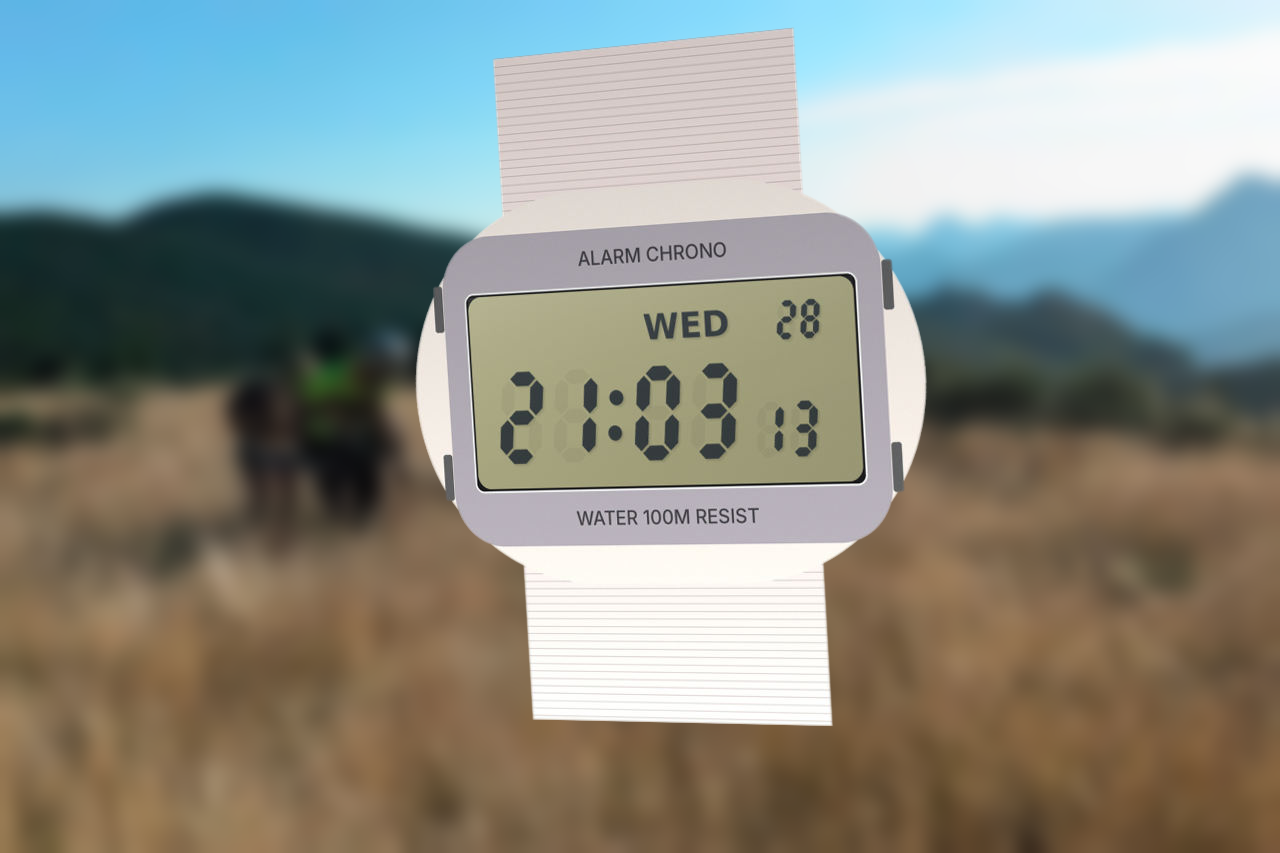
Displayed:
21:03:13
